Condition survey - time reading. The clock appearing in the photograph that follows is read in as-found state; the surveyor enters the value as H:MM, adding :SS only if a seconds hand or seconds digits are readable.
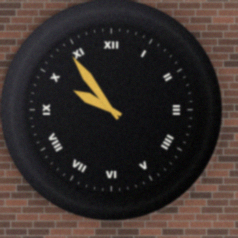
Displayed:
9:54
